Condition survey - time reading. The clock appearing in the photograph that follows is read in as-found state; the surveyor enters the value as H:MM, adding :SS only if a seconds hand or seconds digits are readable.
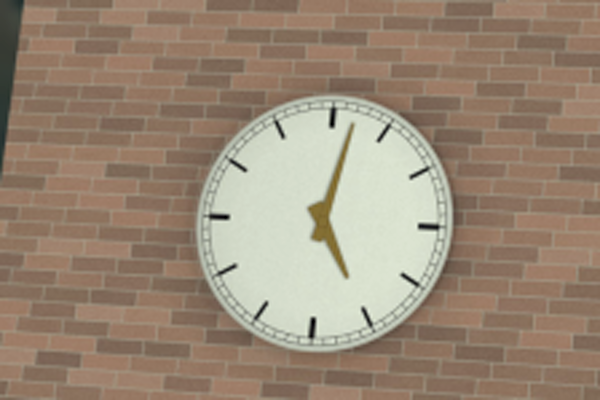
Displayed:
5:02
